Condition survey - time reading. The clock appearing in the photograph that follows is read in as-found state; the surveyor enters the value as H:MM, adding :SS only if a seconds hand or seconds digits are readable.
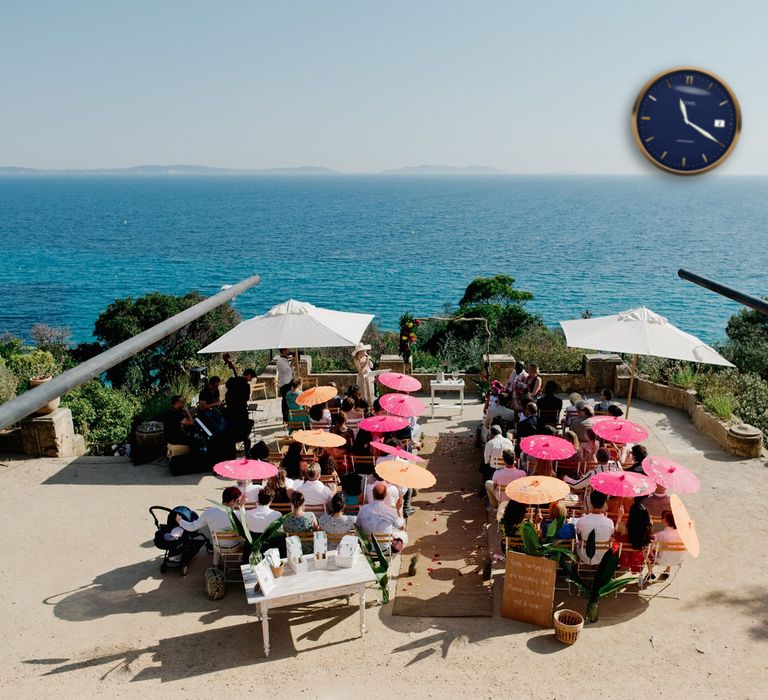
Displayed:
11:20
